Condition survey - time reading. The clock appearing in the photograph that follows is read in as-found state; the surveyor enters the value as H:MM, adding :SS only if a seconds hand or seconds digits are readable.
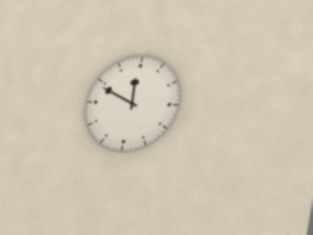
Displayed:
11:49
